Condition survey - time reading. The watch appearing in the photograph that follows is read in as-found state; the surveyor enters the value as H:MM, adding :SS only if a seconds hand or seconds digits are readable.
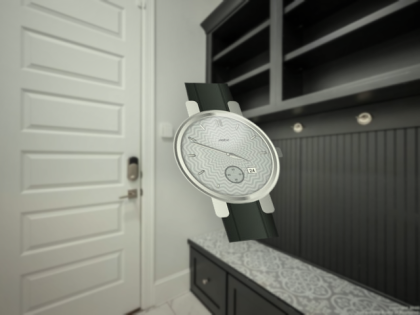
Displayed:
3:49
